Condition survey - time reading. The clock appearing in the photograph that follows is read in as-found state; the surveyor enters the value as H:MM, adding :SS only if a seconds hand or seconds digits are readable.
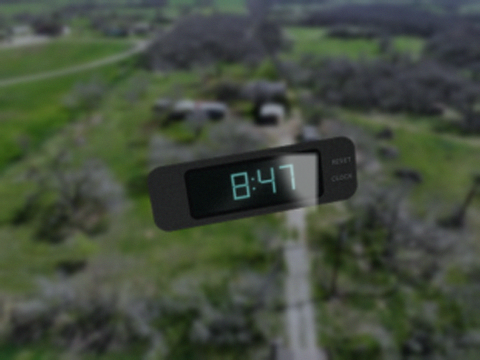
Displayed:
8:47
